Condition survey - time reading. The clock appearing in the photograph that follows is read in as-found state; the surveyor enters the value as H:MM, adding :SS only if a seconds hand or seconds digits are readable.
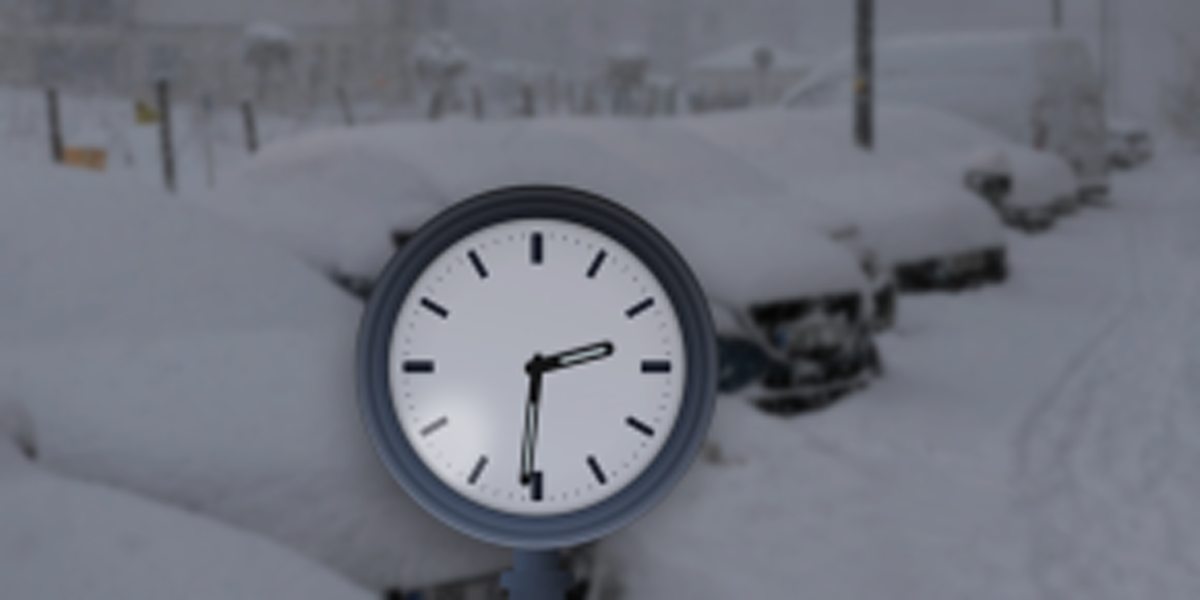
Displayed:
2:31
